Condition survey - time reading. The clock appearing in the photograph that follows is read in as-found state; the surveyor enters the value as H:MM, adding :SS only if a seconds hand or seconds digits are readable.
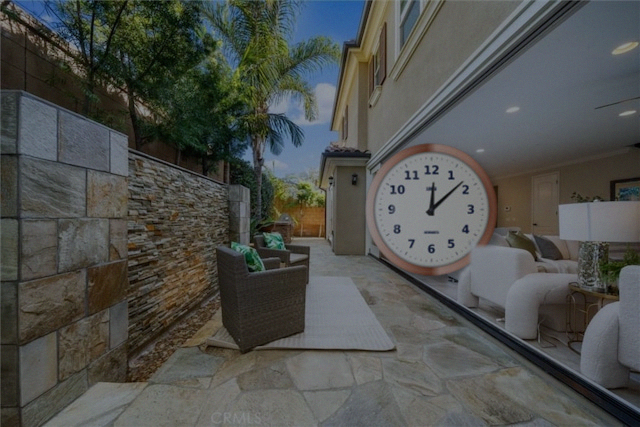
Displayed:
12:08
